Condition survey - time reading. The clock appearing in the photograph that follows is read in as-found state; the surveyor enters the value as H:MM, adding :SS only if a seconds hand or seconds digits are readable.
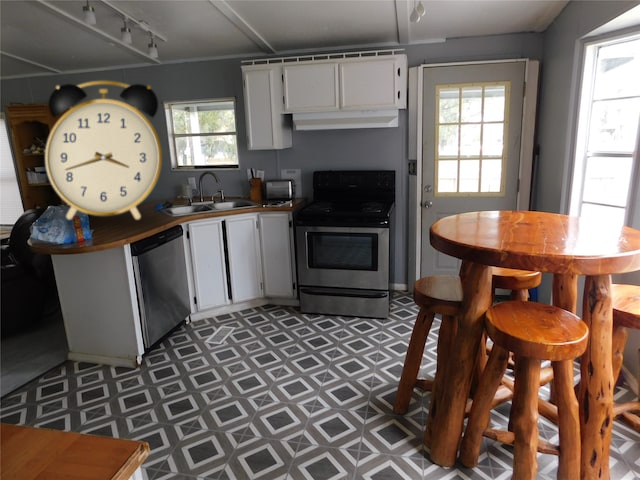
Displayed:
3:42
